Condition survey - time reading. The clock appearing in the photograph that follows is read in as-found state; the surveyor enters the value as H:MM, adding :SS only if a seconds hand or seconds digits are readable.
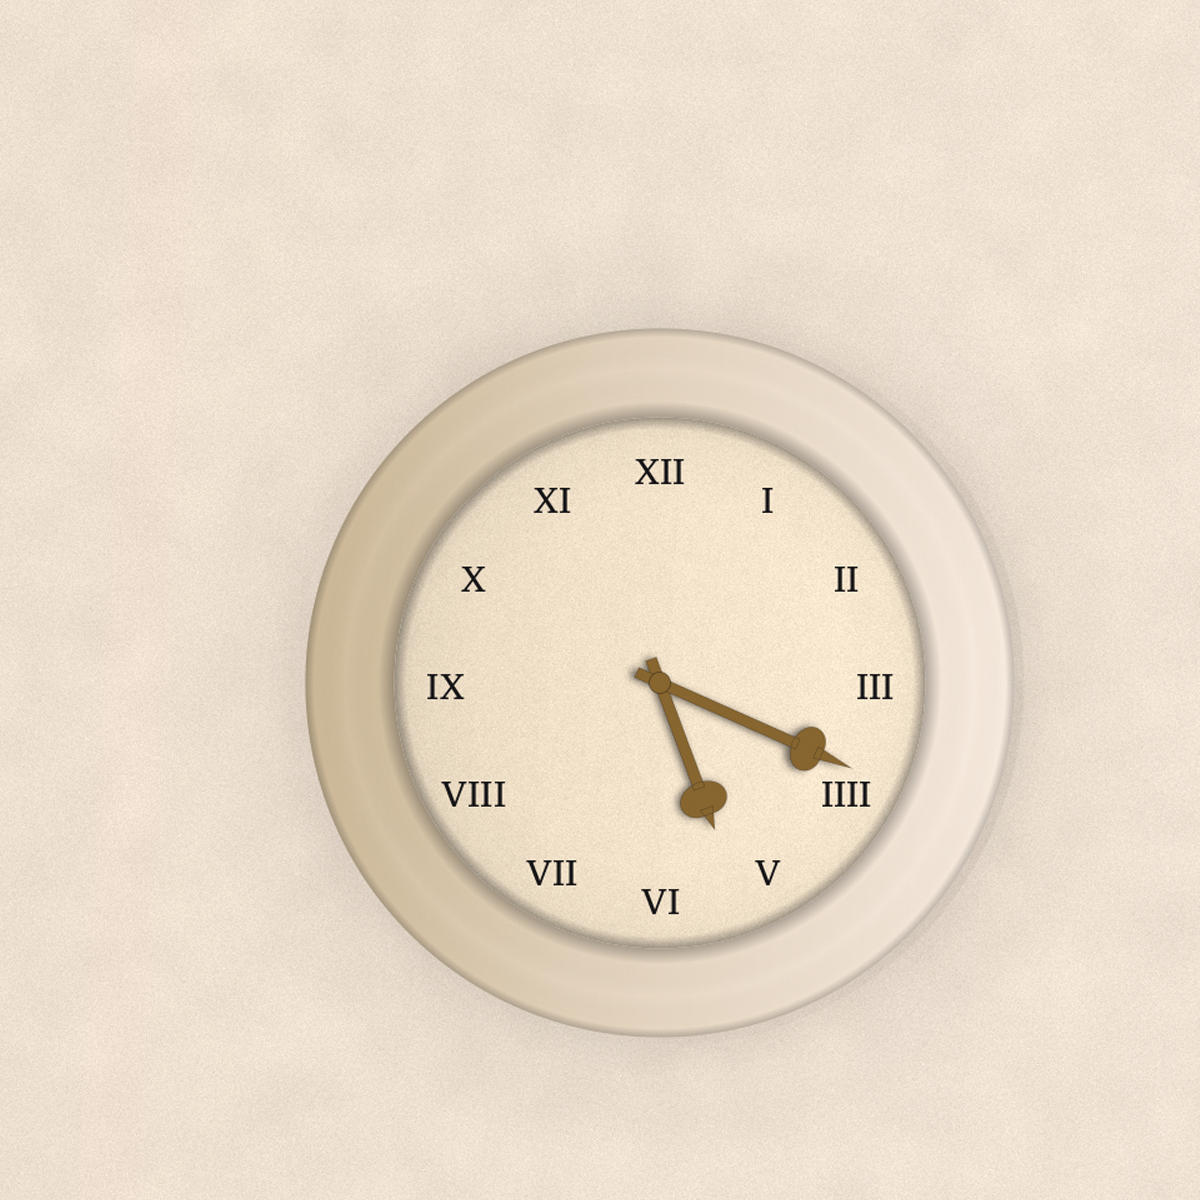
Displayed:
5:19
